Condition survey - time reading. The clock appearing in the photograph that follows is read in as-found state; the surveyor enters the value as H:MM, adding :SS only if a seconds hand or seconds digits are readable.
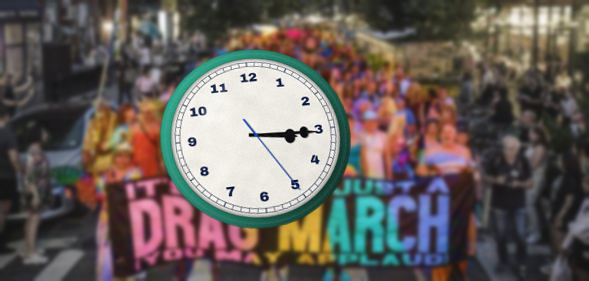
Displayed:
3:15:25
